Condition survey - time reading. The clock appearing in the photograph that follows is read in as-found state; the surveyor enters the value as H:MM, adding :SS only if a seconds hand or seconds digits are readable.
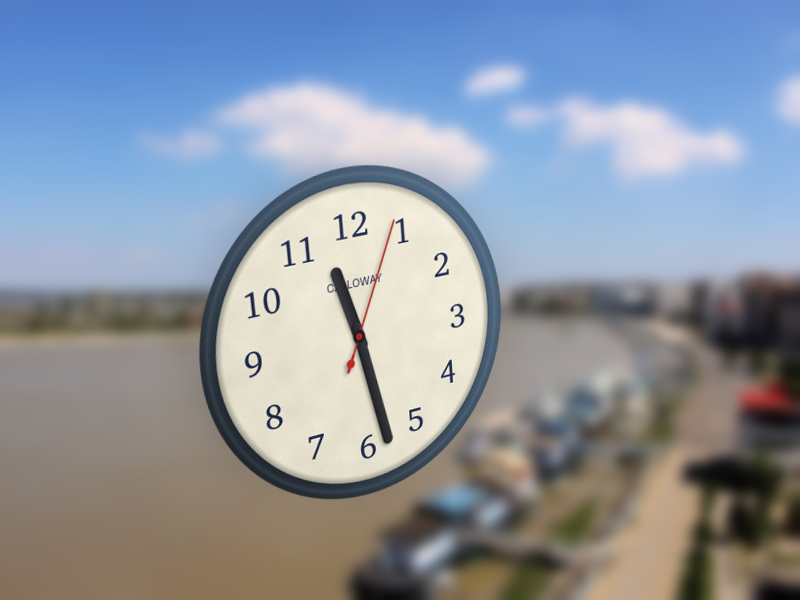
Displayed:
11:28:04
